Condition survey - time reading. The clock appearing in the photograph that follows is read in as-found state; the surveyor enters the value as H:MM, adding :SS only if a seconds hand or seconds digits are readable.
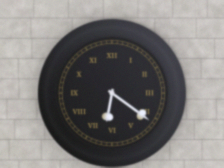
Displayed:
6:21
